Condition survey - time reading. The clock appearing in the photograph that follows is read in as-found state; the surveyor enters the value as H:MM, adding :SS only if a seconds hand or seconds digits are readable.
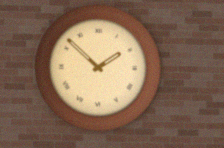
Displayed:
1:52
